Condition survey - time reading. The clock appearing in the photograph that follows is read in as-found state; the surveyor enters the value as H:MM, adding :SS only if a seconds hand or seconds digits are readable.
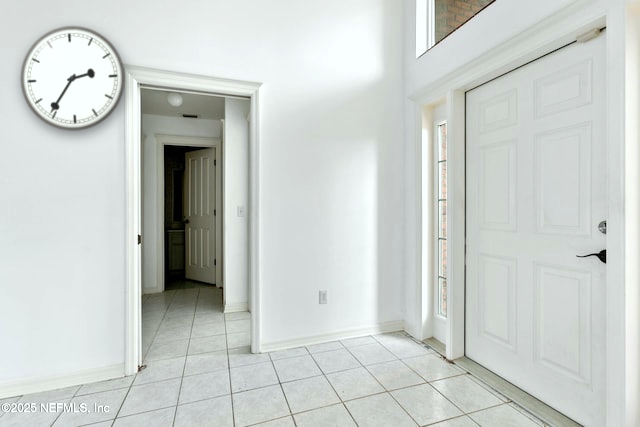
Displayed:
2:36
